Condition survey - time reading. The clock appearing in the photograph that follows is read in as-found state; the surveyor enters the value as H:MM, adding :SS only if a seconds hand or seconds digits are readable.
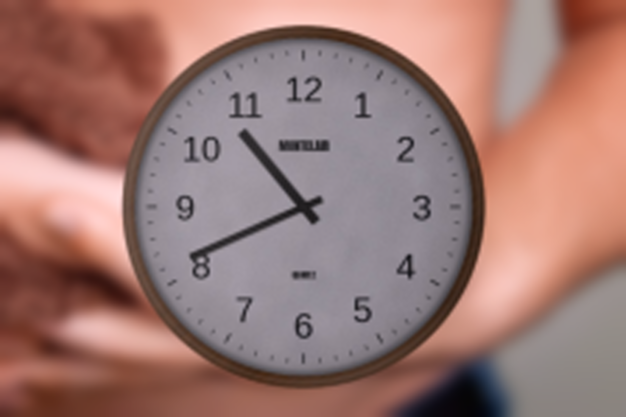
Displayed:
10:41
